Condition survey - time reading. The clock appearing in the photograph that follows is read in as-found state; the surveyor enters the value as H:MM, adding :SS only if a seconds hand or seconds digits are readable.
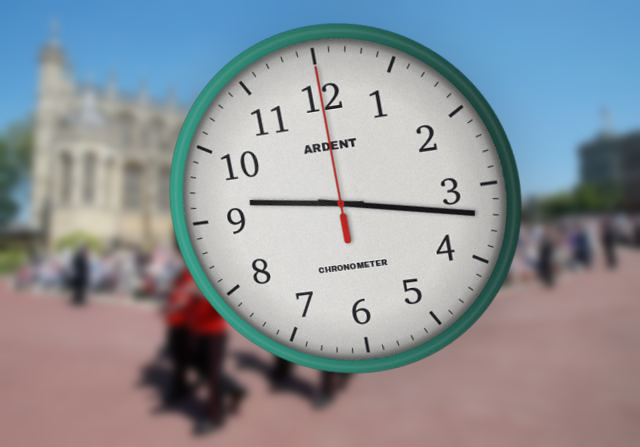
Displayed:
9:17:00
